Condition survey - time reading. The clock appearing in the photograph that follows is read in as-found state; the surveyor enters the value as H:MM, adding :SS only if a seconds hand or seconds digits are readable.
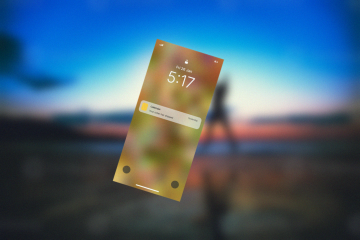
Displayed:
5:17
